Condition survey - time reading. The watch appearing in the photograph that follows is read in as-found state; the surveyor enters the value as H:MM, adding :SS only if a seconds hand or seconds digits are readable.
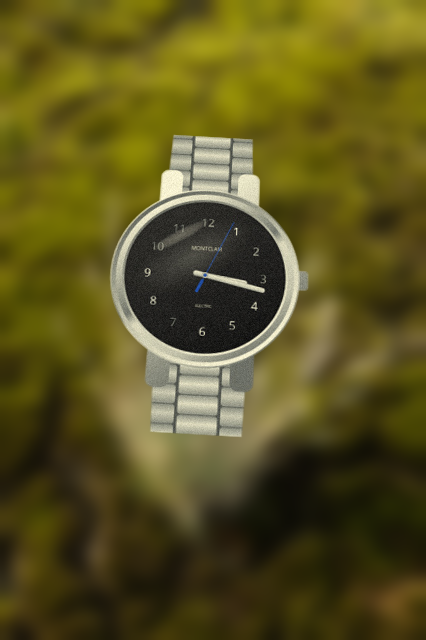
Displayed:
3:17:04
